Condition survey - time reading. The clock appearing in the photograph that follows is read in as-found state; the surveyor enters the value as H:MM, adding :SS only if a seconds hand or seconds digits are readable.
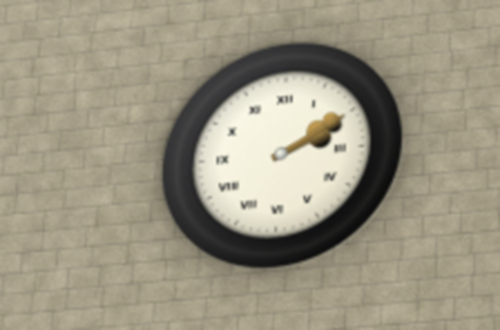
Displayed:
2:10
